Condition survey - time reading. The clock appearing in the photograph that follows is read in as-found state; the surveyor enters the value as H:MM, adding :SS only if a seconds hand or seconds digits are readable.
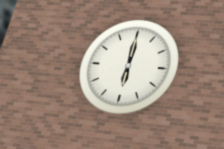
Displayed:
6:00
